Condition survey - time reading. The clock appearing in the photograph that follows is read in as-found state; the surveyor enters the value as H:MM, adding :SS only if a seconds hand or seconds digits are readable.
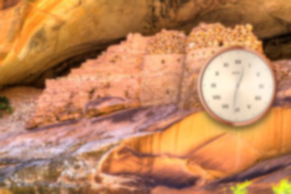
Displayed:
12:31
